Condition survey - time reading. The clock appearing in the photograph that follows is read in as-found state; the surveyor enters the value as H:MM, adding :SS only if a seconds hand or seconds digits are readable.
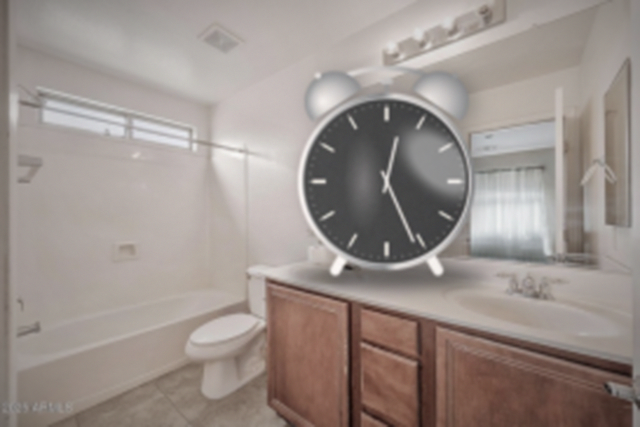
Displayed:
12:26
